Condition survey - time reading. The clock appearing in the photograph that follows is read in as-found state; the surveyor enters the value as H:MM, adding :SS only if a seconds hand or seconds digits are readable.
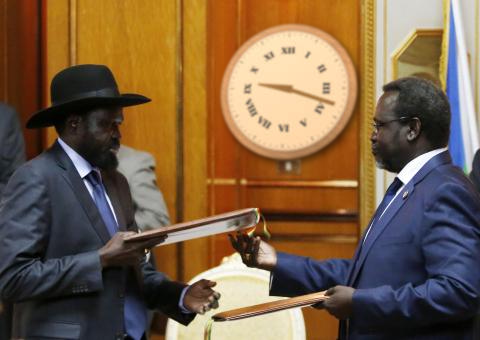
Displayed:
9:18
